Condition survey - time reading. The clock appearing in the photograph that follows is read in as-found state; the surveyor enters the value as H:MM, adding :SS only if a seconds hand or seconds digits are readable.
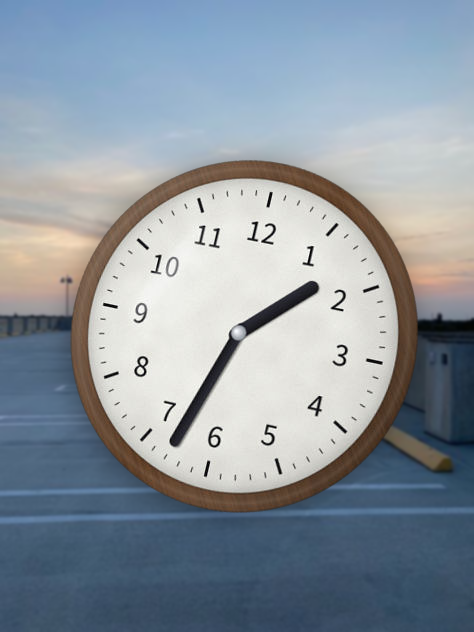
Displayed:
1:33
